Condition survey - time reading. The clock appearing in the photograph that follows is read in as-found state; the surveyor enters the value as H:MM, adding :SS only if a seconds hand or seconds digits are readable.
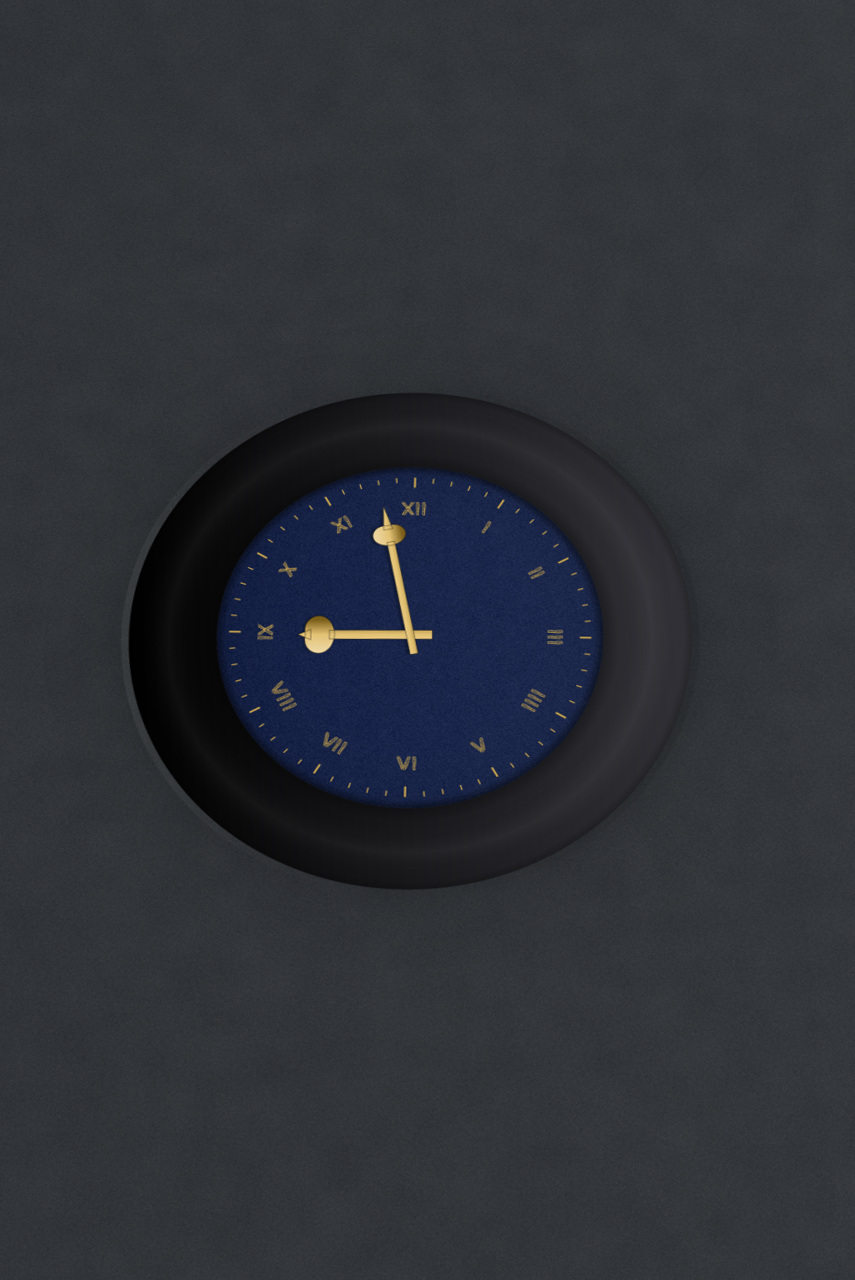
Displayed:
8:58
